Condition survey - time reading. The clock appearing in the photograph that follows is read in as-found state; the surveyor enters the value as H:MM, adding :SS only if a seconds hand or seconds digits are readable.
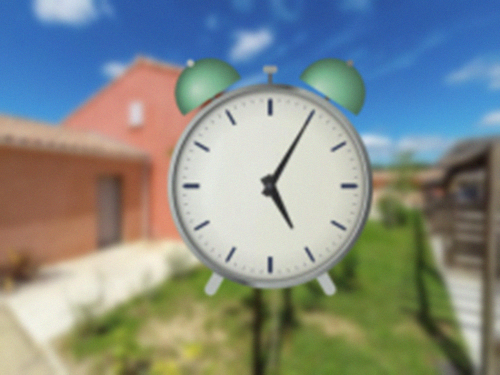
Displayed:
5:05
